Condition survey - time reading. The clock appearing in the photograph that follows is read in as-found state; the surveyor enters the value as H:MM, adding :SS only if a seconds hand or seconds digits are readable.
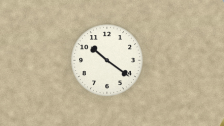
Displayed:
10:21
